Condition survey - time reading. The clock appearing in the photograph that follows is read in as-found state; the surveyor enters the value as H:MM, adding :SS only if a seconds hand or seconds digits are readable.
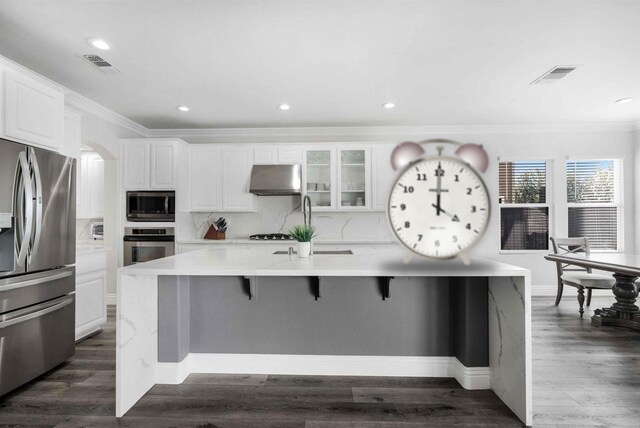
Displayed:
4:00
